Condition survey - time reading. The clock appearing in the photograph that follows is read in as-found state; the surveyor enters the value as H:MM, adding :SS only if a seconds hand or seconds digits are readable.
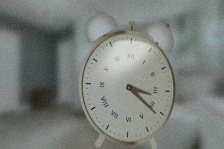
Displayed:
3:21
